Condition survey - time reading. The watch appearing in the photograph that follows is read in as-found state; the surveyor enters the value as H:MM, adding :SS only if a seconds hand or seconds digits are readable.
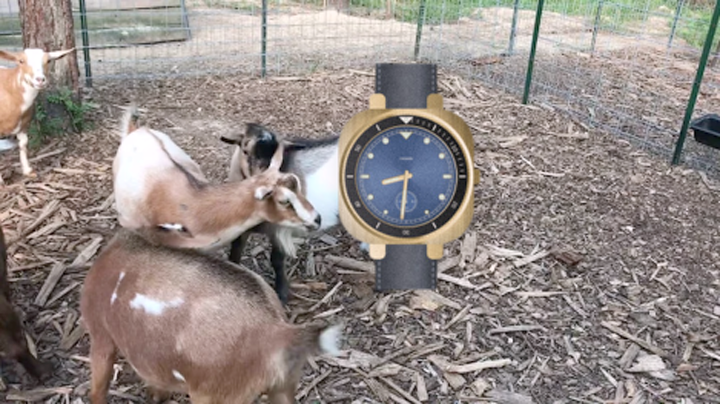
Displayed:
8:31
